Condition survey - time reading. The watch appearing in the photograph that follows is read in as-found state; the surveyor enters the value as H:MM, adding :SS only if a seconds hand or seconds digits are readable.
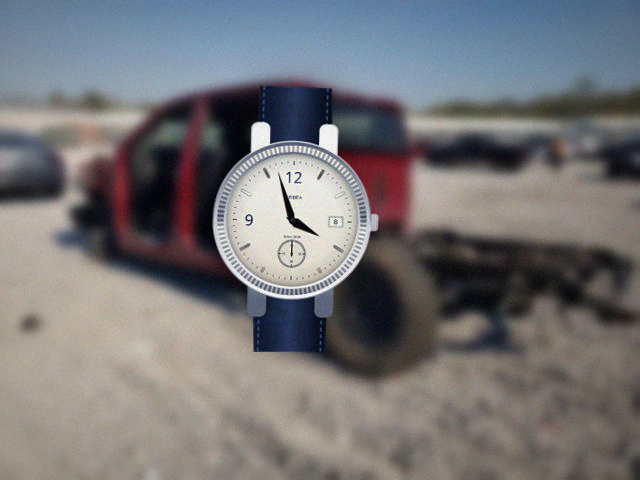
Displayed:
3:57
